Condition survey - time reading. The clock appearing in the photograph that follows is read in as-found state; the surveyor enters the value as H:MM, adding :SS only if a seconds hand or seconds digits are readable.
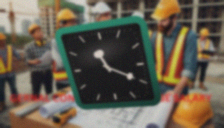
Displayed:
11:20
